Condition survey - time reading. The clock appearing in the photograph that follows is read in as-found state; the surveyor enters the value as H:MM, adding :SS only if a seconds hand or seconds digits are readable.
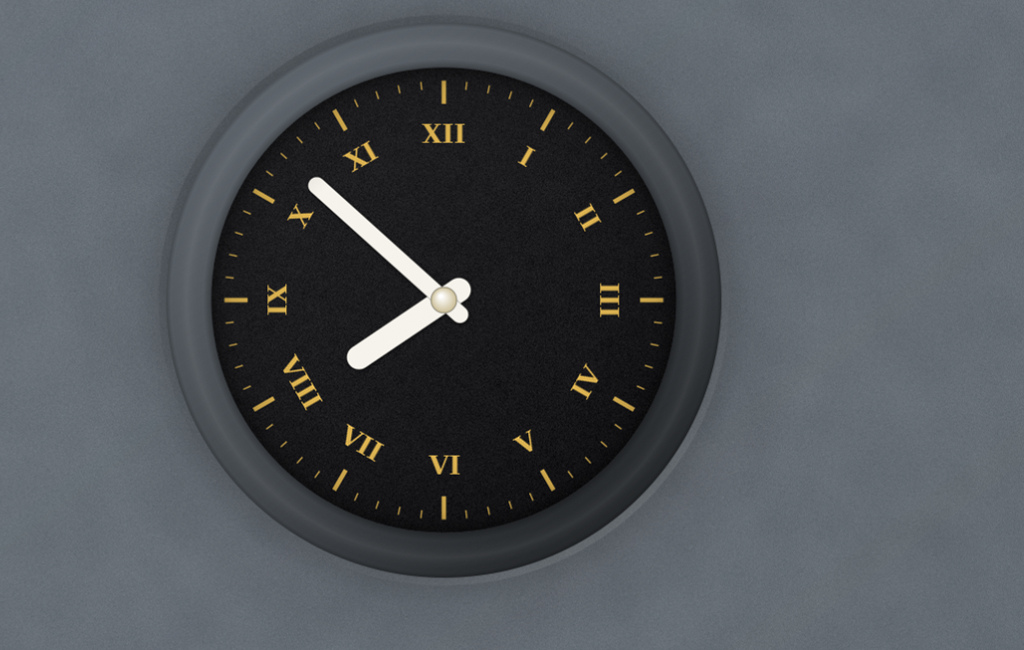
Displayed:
7:52
